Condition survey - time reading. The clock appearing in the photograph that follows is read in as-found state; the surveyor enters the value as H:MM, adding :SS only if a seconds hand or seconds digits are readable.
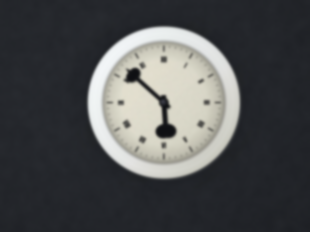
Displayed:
5:52
